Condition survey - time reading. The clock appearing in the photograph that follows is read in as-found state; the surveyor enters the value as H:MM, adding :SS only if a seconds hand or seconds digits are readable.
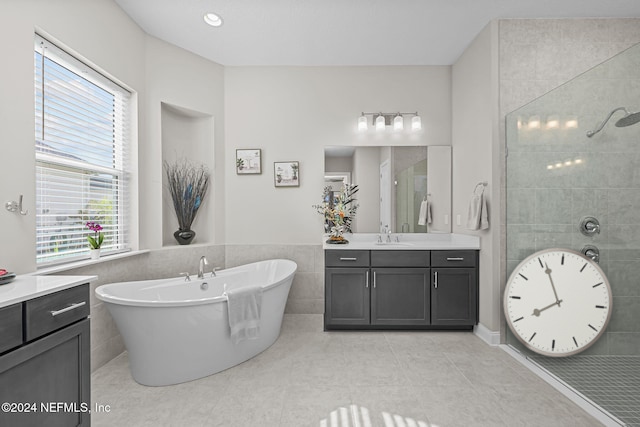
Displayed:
7:56
